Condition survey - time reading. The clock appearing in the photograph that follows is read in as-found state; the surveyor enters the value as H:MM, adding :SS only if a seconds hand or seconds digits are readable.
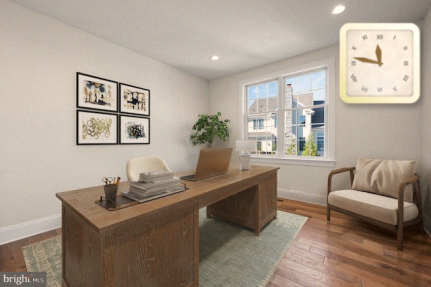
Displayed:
11:47
